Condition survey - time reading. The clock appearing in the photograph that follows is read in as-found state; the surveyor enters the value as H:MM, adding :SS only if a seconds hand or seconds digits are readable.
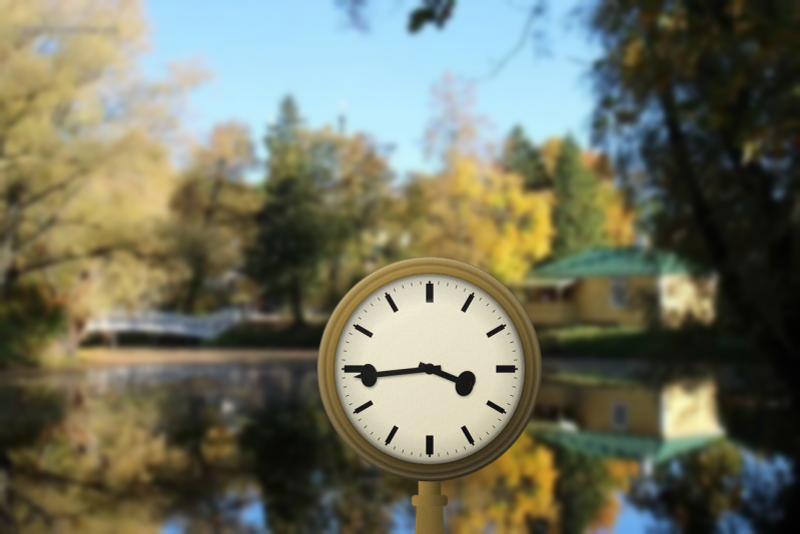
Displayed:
3:44
